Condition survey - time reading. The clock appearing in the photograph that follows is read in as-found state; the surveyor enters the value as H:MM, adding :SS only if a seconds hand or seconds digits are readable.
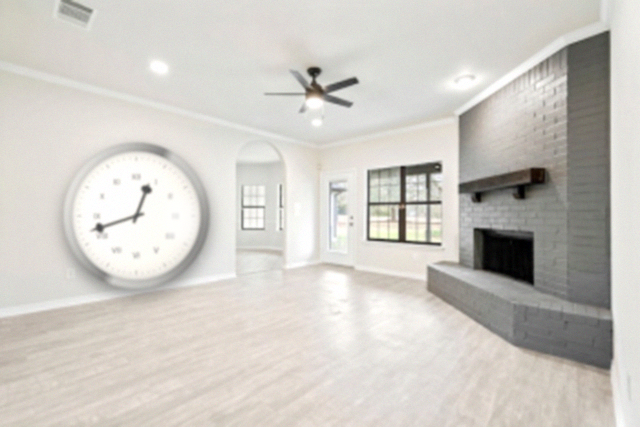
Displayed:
12:42
